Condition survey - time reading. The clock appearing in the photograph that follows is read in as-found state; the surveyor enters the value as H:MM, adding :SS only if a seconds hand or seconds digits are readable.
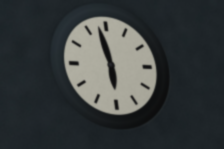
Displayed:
5:58
